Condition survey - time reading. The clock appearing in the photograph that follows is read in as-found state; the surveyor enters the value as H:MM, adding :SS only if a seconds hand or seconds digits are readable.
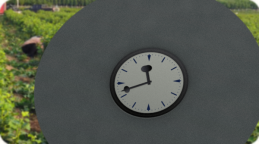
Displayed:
11:42
